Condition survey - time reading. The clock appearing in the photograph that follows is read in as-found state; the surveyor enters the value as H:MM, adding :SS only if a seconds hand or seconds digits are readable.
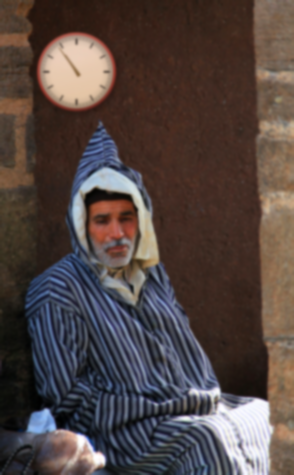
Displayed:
10:54
